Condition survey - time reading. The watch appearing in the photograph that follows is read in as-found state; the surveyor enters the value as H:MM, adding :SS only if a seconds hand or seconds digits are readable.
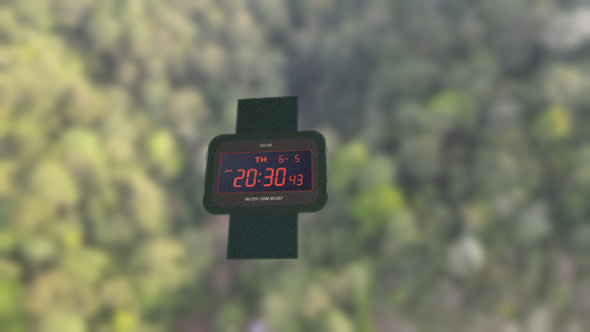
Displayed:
20:30:43
